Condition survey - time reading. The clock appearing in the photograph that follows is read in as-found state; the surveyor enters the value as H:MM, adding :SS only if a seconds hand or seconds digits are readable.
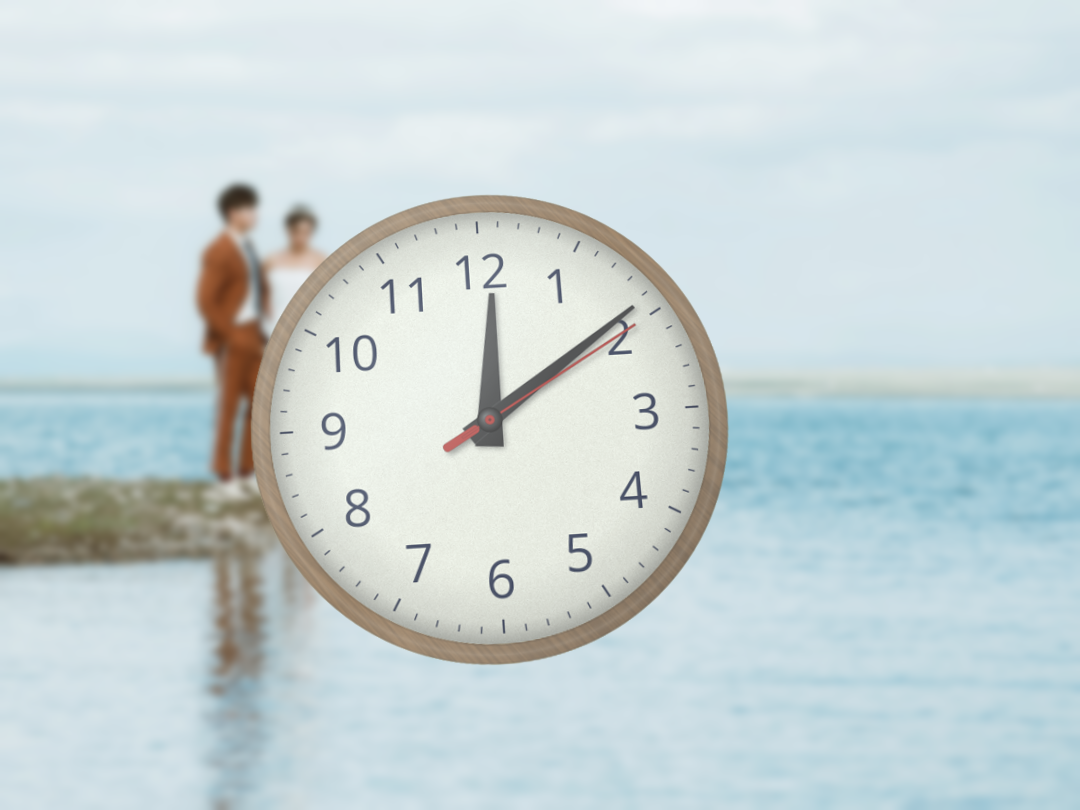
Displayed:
12:09:10
